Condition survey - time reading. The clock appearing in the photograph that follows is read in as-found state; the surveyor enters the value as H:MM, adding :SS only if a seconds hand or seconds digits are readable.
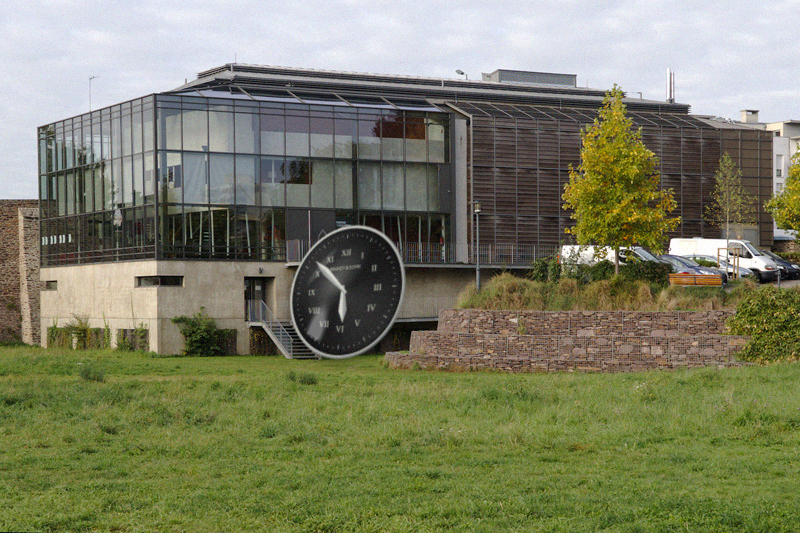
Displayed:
5:52
